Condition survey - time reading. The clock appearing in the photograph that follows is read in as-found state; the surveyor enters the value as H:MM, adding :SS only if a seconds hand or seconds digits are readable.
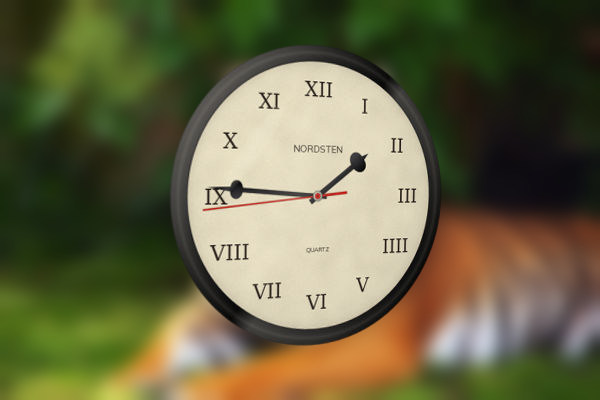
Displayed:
1:45:44
